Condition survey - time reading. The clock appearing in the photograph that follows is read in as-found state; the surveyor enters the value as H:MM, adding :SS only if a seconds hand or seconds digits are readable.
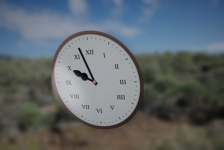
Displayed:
9:57
